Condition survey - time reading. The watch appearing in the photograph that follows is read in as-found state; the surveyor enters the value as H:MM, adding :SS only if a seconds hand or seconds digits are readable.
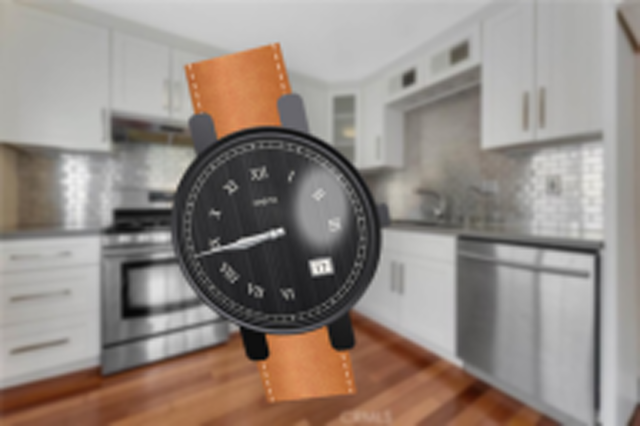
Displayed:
8:44
